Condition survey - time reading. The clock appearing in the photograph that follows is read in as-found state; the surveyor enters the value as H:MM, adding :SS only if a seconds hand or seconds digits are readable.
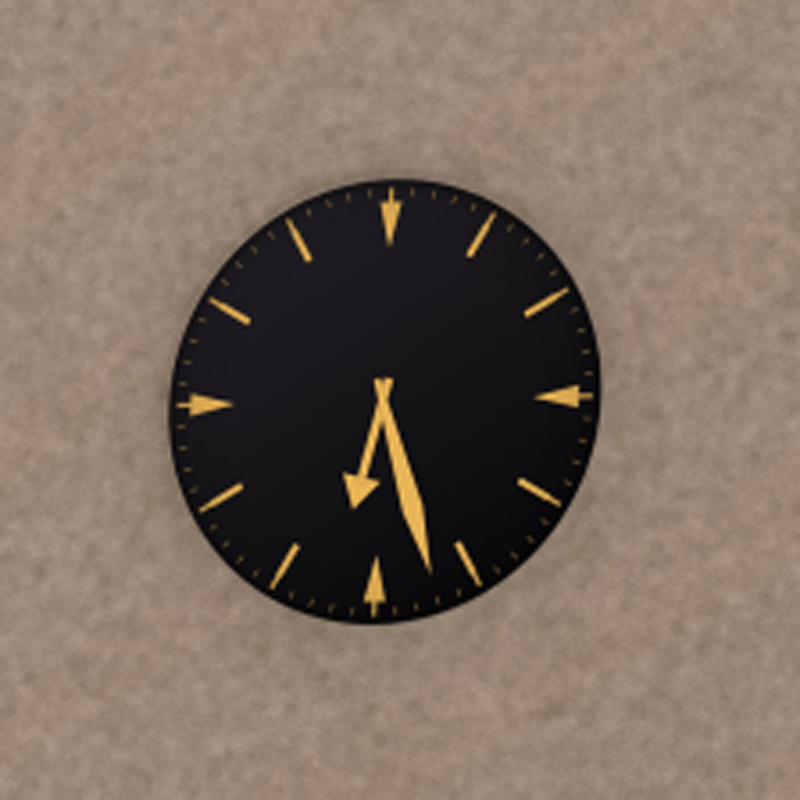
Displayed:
6:27
